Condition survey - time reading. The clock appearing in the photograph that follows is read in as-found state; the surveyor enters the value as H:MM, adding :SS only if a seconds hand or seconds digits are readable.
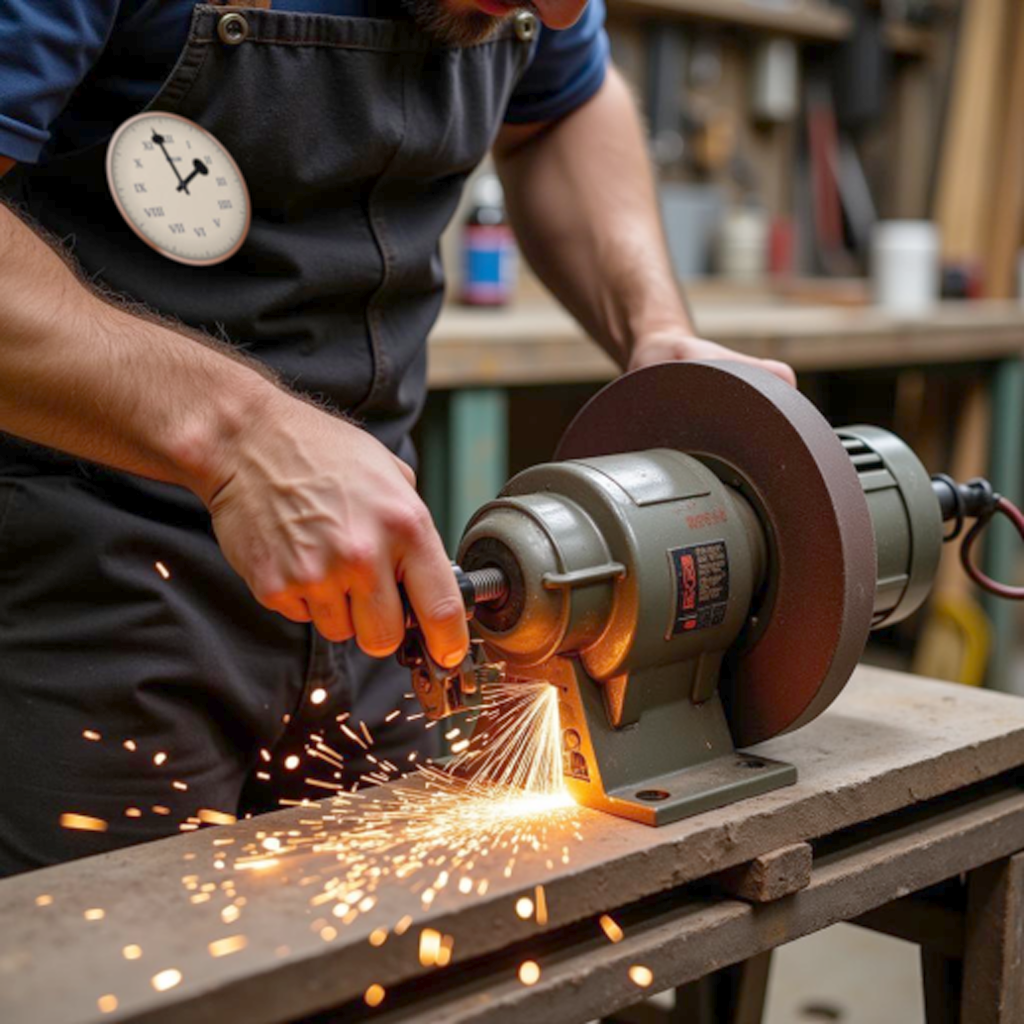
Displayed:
1:58
